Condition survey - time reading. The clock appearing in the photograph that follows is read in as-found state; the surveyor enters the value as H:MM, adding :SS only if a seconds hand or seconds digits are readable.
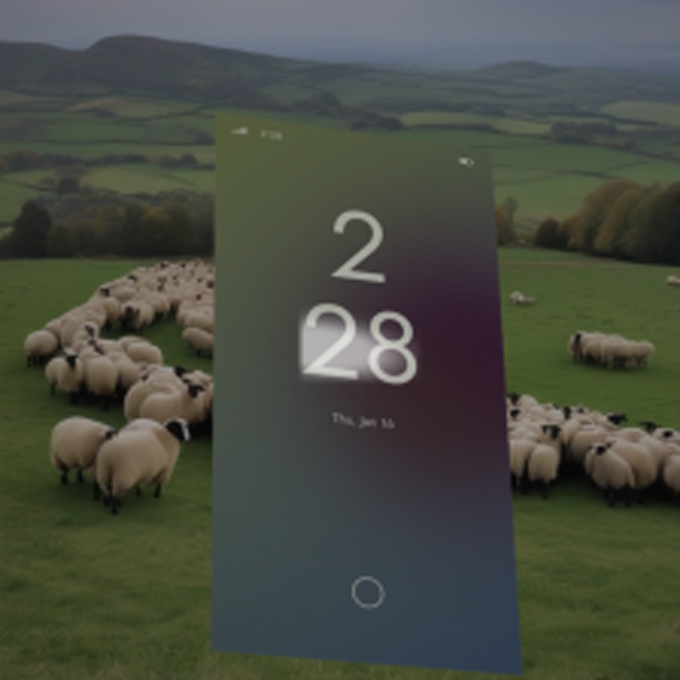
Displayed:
2:28
